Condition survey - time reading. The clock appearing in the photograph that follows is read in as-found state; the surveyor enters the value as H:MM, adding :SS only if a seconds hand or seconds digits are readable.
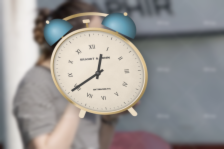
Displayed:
12:40
